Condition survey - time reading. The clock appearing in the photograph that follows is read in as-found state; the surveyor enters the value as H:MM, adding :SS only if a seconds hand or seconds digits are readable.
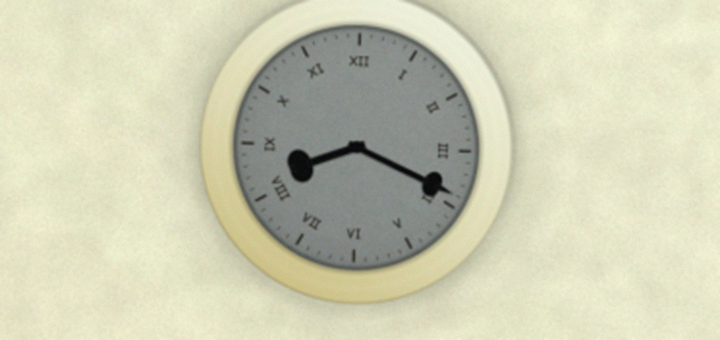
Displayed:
8:19
